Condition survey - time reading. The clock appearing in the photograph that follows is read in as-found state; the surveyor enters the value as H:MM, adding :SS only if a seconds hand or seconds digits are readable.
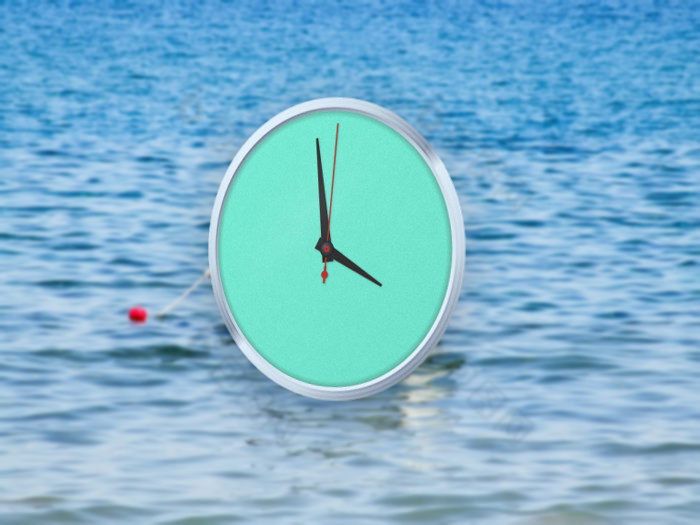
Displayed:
3:59:01
